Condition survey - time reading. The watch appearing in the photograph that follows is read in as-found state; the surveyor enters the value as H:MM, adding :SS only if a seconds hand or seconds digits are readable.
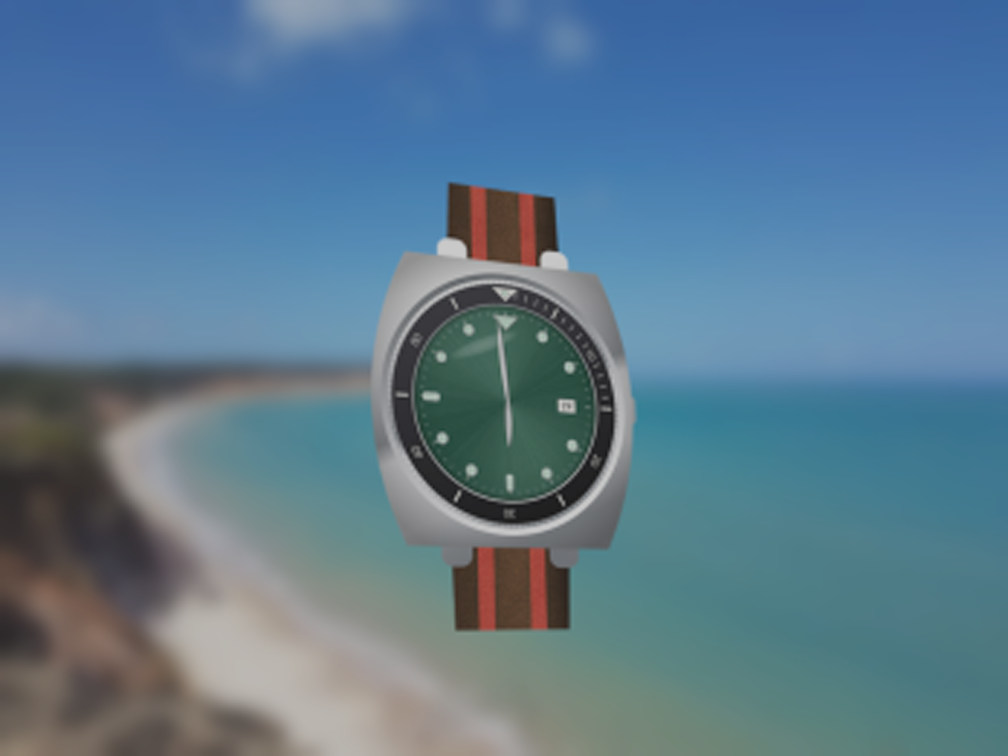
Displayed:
5:59
